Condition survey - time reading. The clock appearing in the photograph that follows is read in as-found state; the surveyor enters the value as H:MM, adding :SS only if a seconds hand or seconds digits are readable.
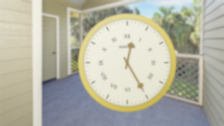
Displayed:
12:25
